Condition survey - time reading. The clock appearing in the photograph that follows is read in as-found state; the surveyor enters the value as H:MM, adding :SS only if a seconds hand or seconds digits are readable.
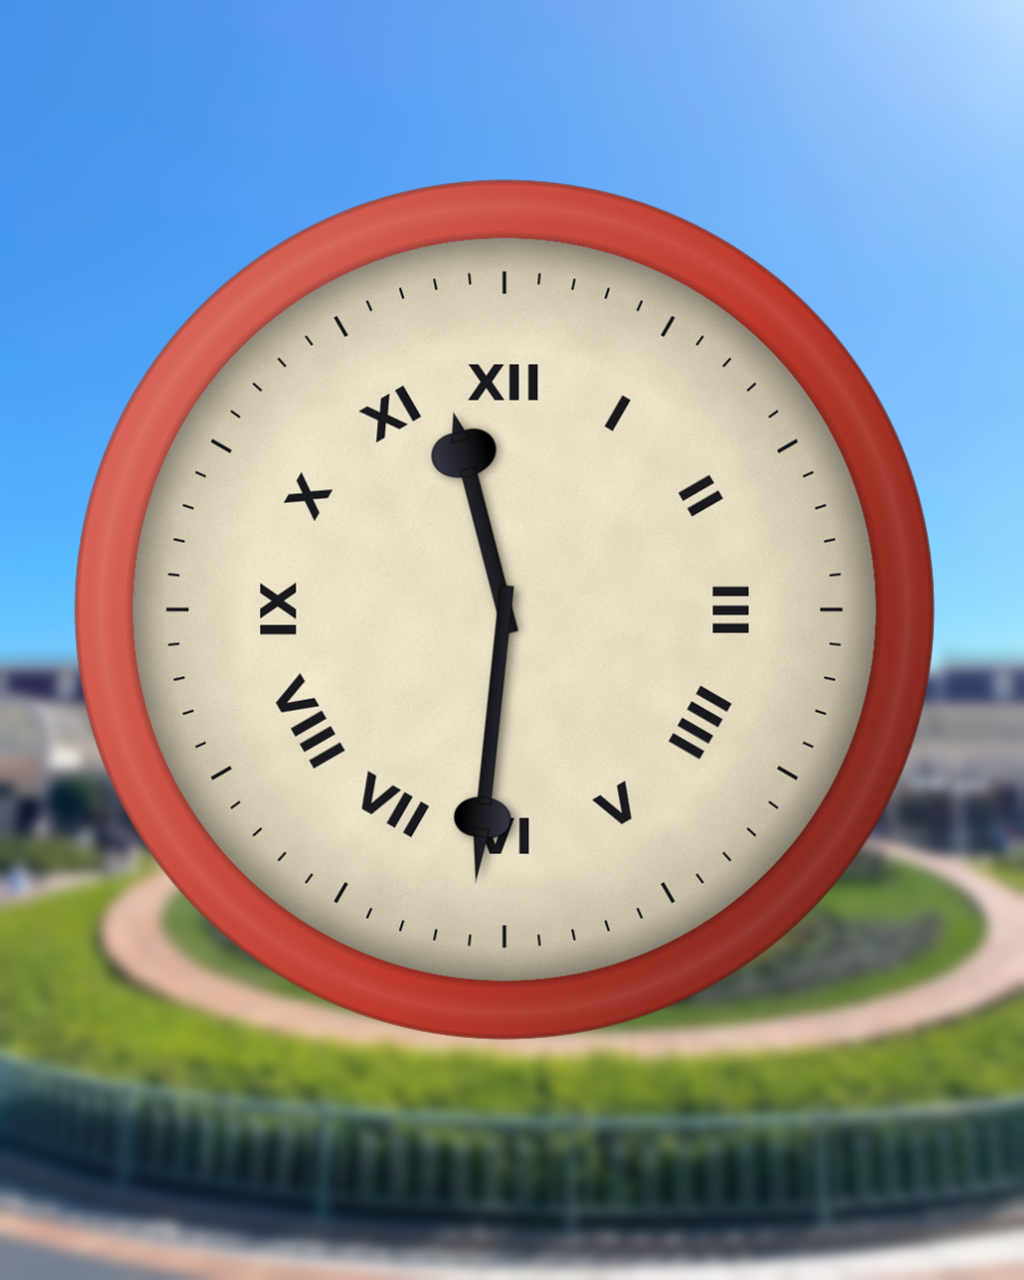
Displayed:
11:31
